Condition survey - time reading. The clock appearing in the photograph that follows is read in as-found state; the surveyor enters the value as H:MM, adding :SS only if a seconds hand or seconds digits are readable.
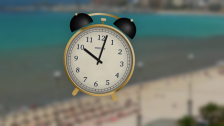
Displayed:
10:02
